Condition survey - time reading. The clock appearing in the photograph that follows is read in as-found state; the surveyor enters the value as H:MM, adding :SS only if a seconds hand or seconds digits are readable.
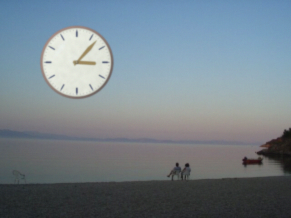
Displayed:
3:07
